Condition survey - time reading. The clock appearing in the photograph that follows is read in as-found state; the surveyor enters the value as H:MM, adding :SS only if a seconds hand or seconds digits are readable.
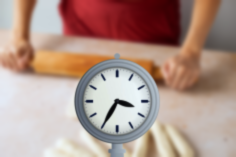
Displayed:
3:35
